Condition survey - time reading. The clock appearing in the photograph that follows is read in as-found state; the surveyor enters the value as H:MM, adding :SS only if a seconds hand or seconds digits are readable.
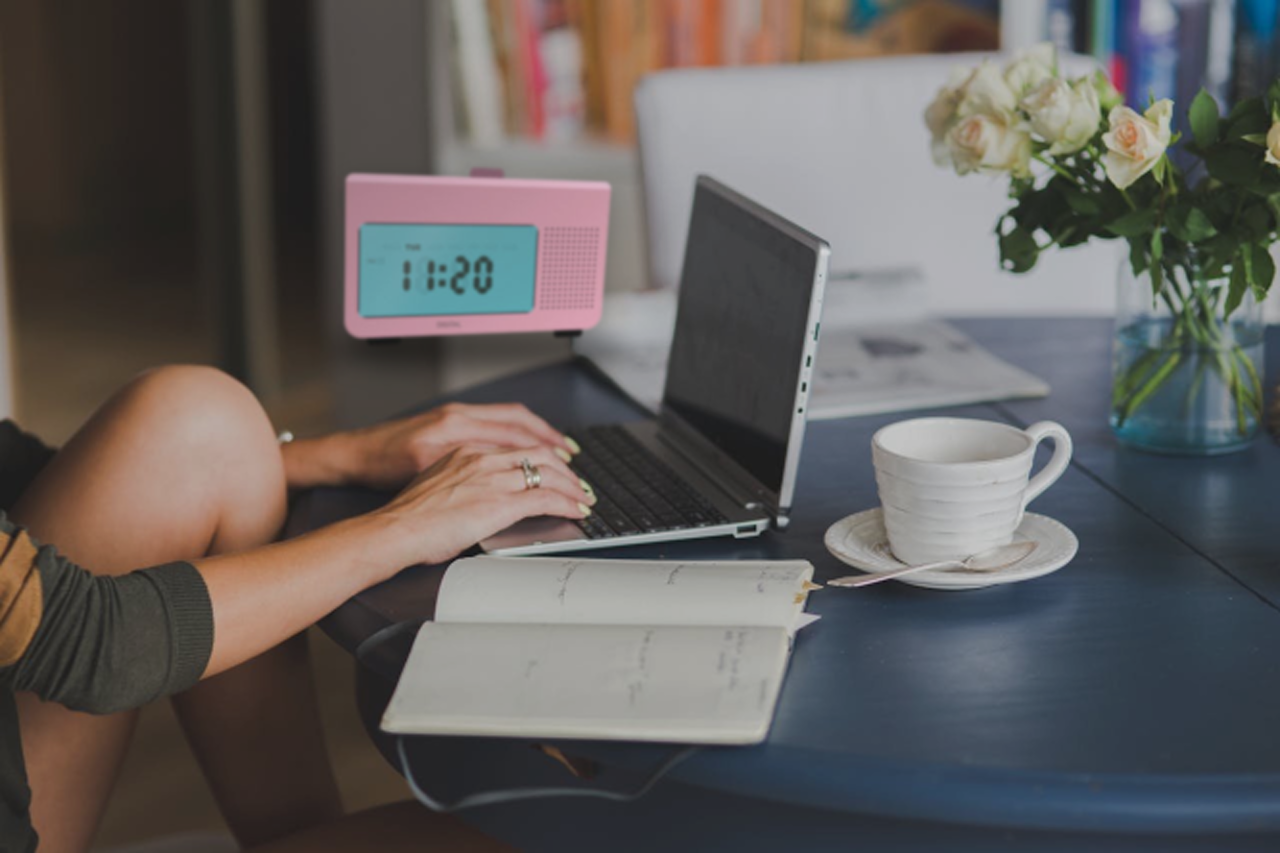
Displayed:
11:20
